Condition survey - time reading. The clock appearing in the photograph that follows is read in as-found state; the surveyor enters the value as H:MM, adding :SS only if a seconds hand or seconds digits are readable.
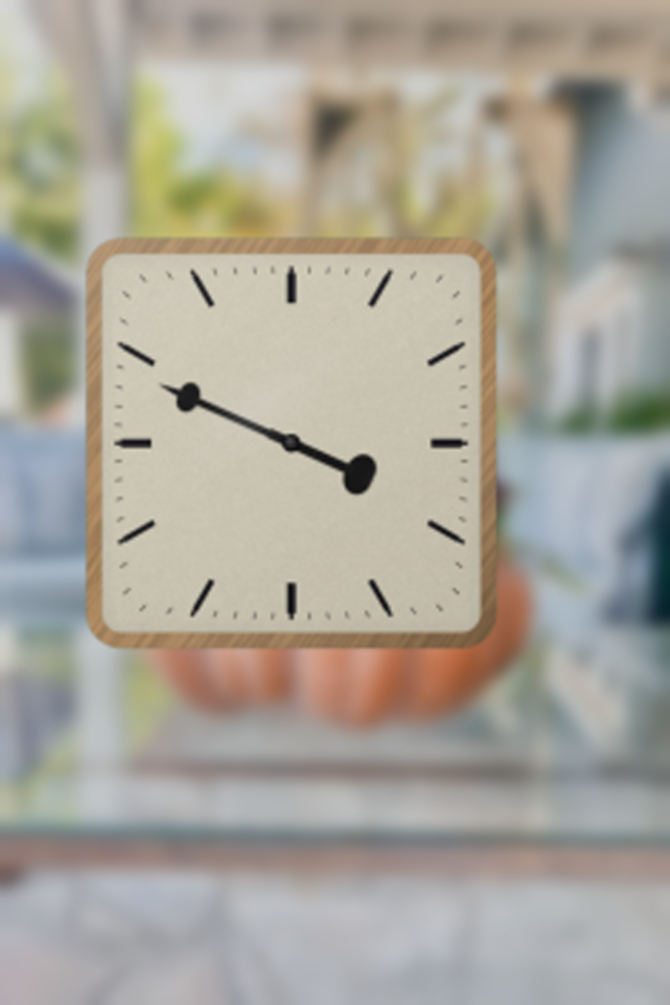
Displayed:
3:49
